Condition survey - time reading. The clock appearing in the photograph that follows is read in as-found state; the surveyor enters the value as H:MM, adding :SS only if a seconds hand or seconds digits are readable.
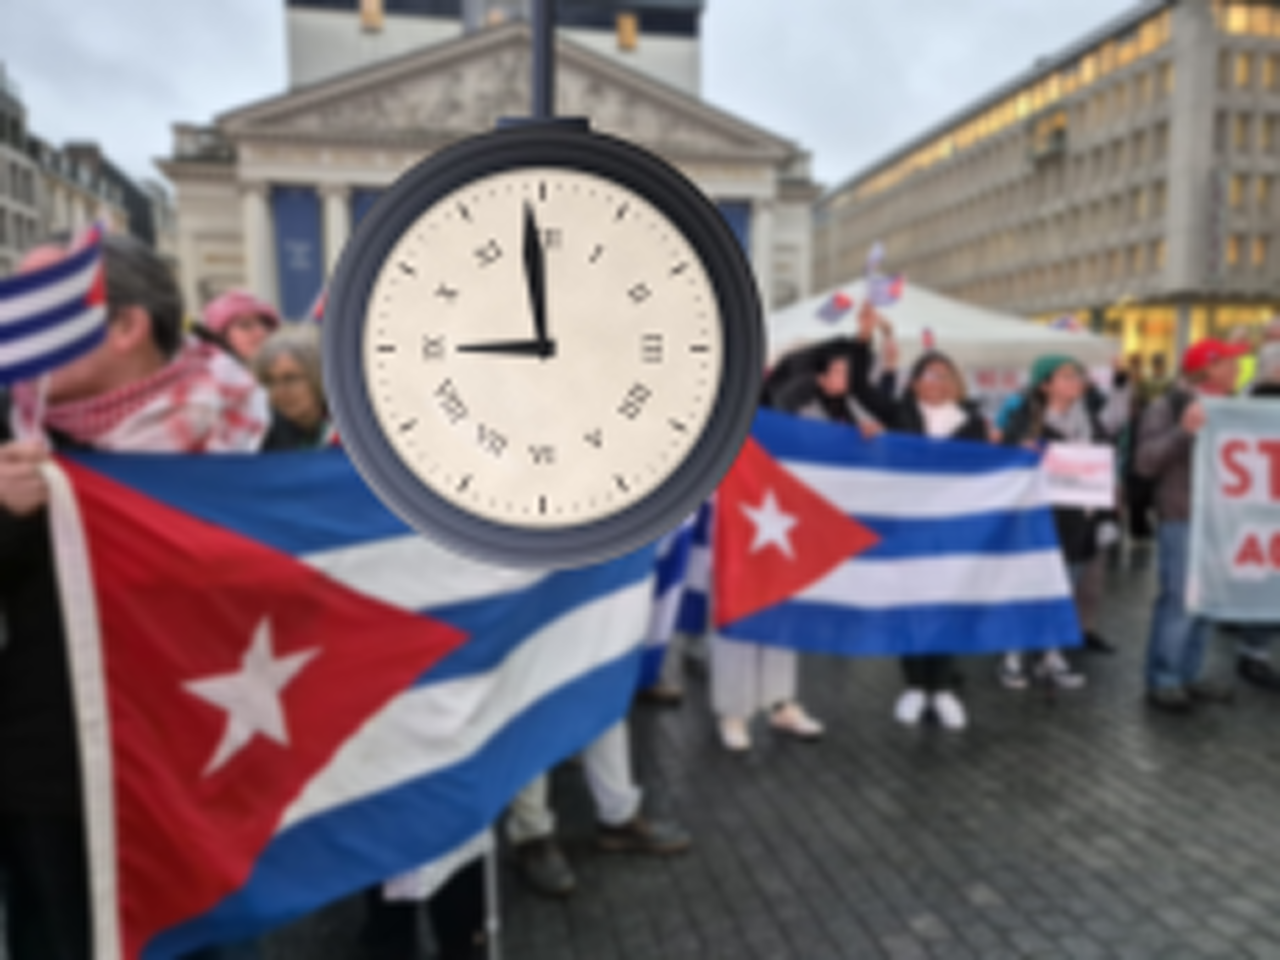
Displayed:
8:59
